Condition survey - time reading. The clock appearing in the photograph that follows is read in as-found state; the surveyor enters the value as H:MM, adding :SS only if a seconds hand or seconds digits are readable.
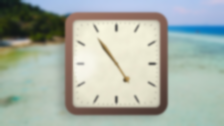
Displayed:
4:54
